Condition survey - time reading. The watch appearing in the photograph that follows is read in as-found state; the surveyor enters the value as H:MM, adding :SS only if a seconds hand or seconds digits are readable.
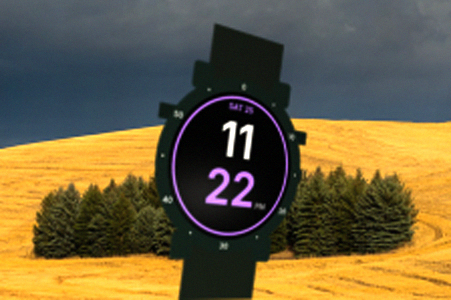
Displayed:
11:22
